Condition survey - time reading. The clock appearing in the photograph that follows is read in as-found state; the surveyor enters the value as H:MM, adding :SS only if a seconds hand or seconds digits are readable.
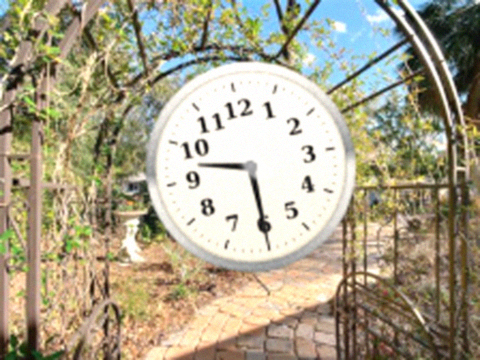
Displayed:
9:30
